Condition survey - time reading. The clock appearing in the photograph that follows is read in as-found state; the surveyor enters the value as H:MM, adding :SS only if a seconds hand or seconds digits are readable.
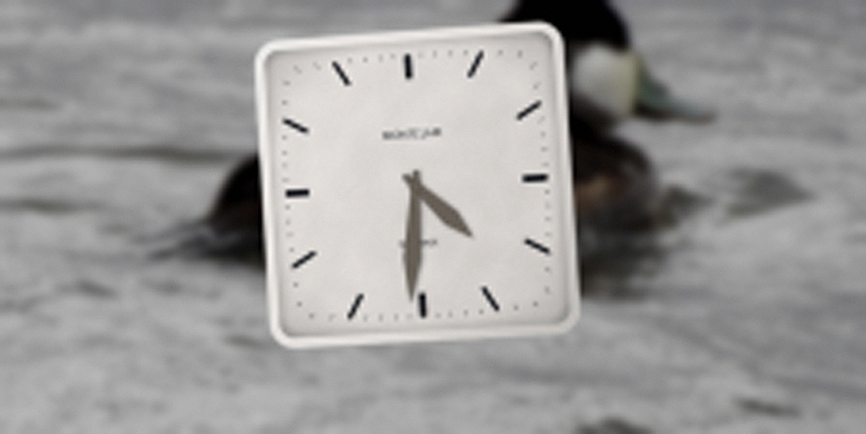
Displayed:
4:31
